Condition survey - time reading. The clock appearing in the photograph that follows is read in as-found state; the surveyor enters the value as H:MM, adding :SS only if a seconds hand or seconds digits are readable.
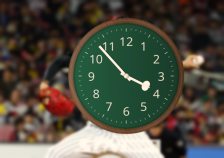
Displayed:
3:53
